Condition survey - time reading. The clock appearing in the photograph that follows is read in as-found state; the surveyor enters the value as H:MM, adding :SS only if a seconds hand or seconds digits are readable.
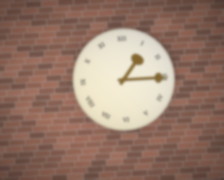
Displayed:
1:15
